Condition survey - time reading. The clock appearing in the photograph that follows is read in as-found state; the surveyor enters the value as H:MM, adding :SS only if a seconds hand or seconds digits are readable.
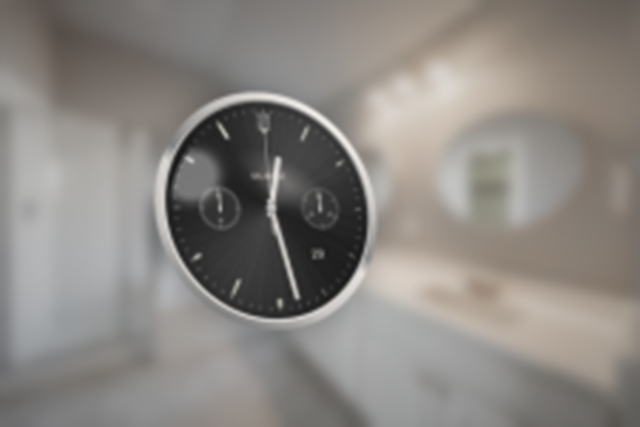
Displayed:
12:28
